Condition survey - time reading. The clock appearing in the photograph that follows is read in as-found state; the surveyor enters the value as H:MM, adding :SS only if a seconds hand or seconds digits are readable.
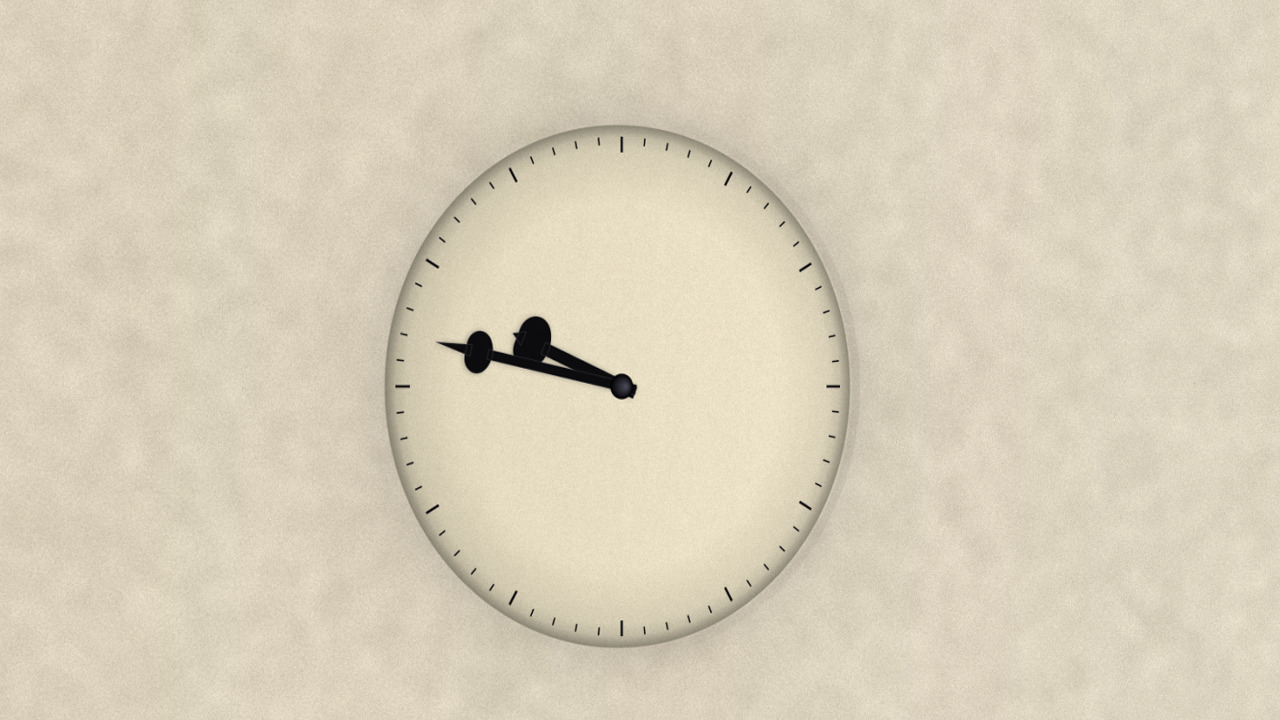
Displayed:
9:47
